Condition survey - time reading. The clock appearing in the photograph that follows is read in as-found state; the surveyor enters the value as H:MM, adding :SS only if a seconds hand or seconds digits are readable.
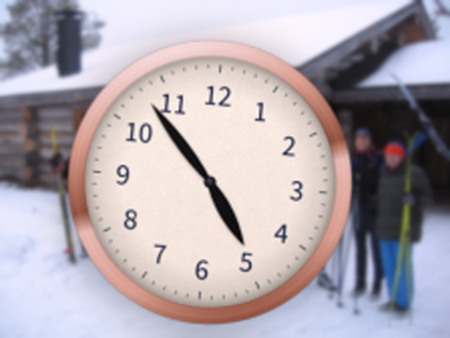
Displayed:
4:53
